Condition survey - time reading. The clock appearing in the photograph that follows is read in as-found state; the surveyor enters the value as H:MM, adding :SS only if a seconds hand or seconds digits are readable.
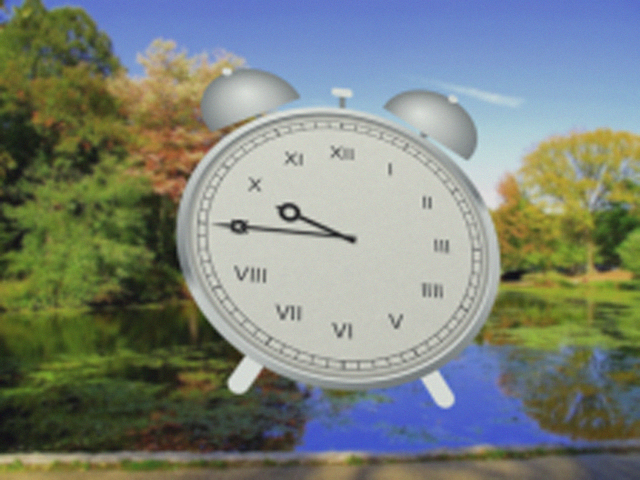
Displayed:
9:45
